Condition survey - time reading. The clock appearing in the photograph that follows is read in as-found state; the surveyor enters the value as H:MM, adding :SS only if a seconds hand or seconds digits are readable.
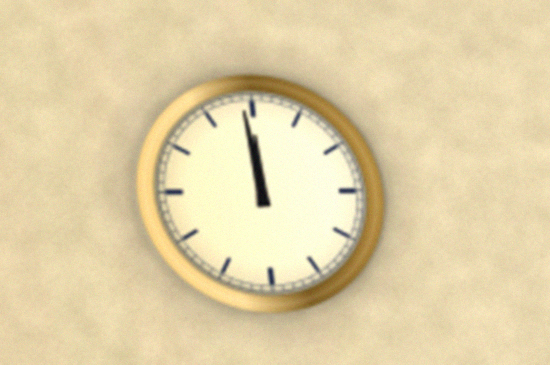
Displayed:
11:59
